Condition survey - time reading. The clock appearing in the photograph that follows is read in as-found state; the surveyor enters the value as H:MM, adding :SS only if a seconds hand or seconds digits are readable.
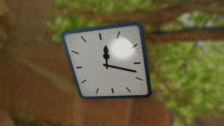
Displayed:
12:18
